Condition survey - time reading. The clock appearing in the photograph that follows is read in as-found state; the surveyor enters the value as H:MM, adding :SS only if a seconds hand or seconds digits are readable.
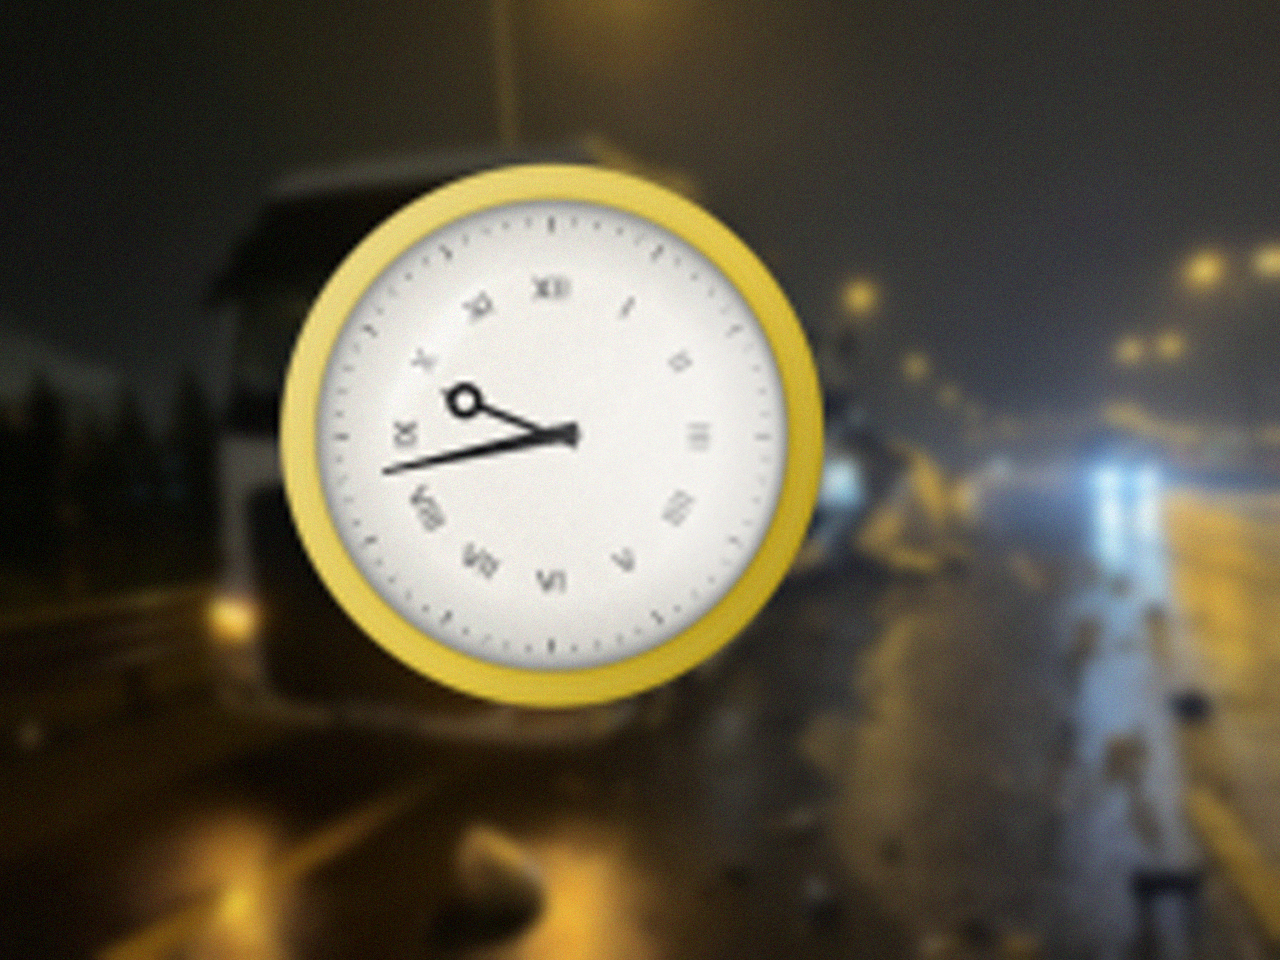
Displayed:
9:43
